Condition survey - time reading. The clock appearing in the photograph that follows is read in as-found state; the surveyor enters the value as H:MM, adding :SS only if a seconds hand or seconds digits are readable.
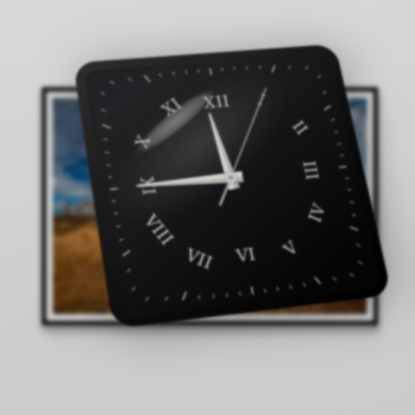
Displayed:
11:45:05
